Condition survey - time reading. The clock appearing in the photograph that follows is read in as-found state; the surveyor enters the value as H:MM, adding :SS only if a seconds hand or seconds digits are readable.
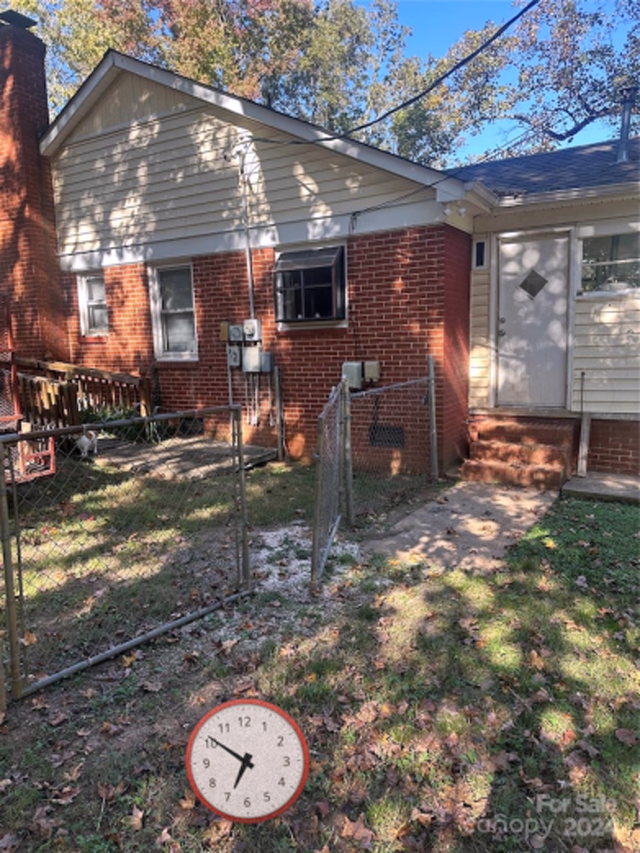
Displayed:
6:51
